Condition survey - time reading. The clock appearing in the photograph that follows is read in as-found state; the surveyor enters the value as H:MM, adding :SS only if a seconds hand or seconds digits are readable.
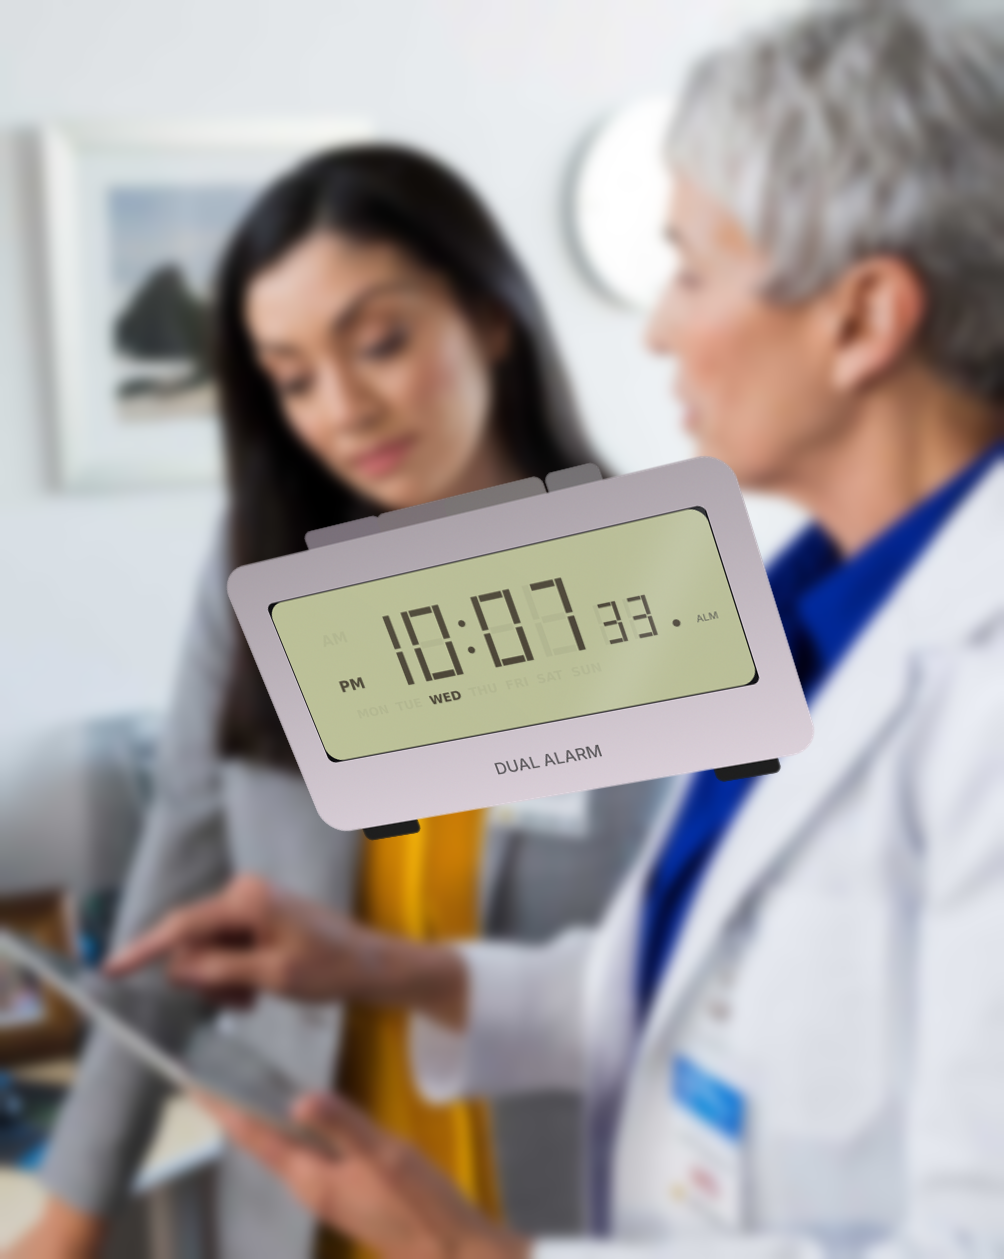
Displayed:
10:07:33
